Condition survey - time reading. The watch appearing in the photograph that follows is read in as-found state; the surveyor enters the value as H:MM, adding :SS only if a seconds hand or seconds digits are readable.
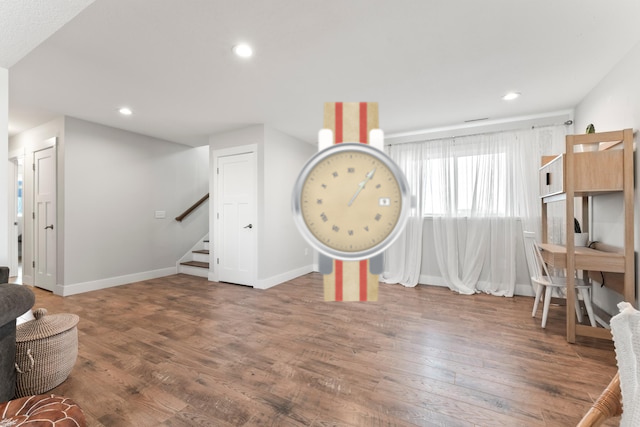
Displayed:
1:06
